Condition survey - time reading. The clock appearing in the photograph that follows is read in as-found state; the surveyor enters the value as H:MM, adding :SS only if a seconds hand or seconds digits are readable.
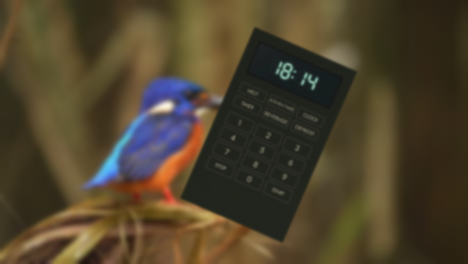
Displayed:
18:14
